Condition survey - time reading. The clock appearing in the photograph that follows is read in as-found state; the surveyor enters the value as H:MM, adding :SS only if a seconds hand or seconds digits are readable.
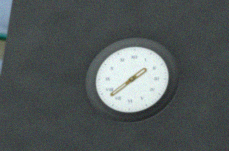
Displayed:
1:38
